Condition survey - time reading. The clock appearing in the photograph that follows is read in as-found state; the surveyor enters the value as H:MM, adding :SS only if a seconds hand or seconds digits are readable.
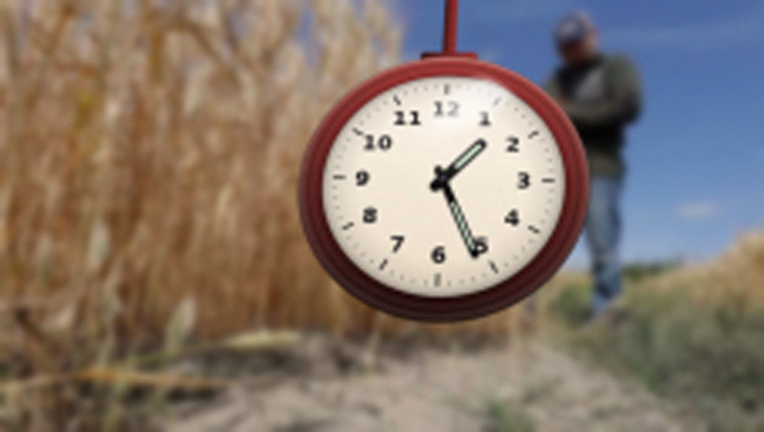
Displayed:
1:26
